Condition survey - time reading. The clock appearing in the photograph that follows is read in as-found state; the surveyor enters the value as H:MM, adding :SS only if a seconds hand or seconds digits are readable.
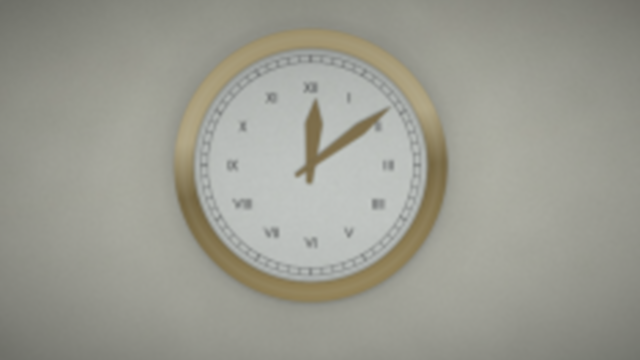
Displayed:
12:09
